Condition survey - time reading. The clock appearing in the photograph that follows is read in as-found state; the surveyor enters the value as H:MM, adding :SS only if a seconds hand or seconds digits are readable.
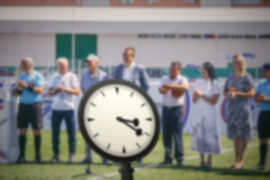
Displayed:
3:21
